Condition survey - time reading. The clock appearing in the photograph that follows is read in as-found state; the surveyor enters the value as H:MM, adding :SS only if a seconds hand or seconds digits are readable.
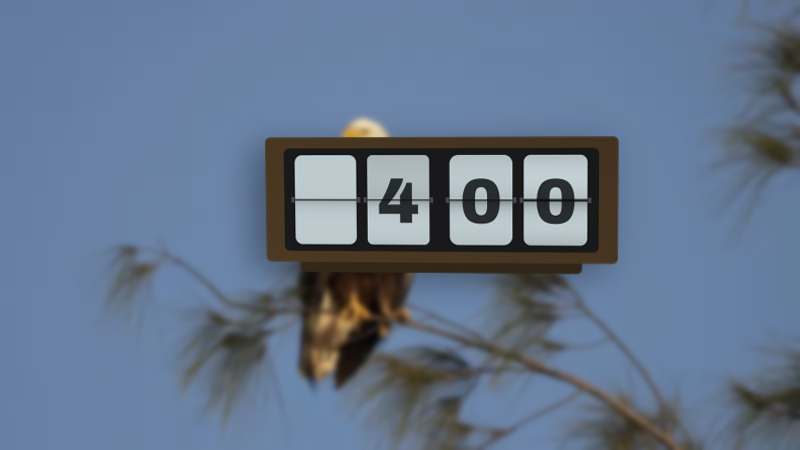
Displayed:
4:00
